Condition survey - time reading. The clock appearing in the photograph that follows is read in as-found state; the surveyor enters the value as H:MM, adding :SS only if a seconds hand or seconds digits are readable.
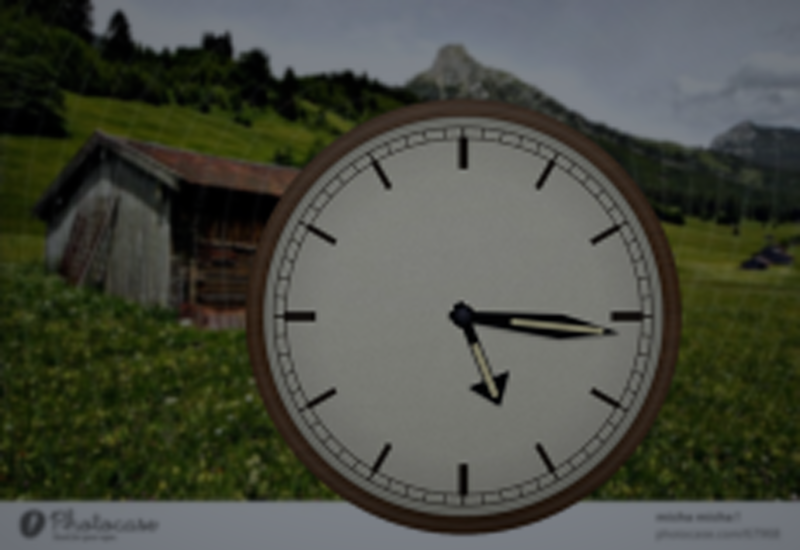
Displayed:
5:16
